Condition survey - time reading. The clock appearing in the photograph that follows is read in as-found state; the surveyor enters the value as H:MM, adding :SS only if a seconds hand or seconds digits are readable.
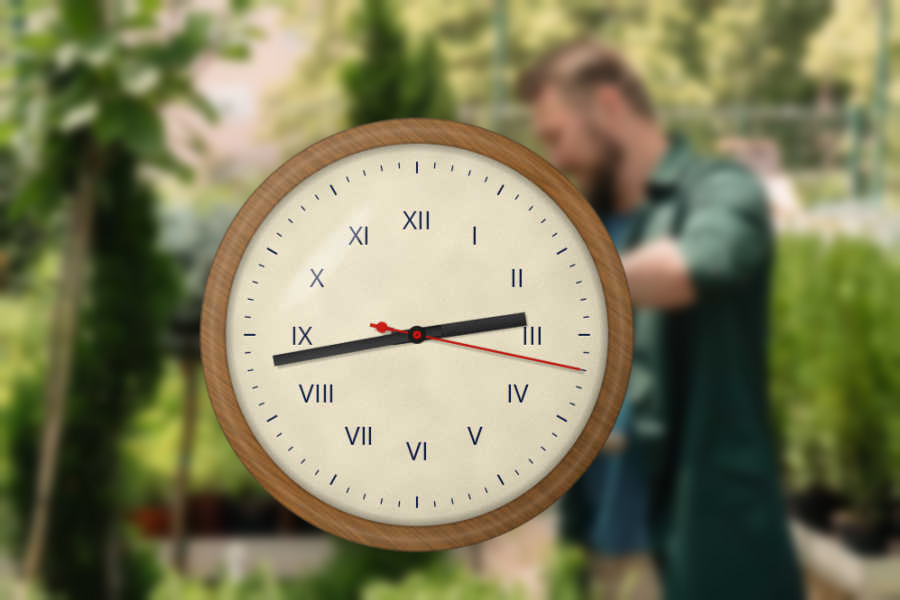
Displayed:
2:43:17
